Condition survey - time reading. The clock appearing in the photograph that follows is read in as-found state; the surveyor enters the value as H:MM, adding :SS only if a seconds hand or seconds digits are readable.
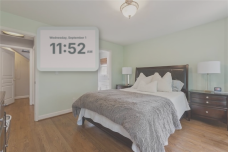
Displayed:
11:52
